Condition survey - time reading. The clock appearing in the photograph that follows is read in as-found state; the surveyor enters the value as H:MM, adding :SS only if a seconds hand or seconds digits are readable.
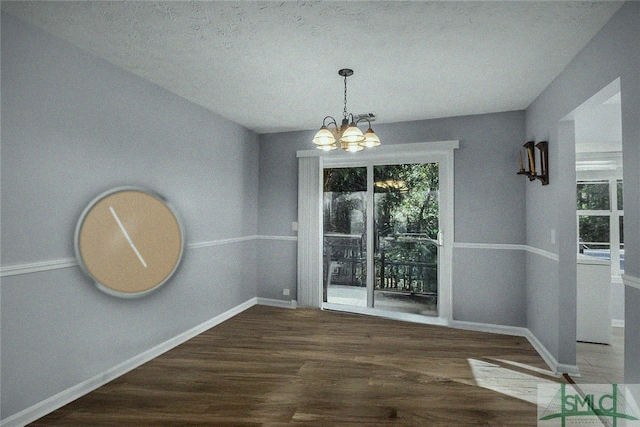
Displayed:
4:55
